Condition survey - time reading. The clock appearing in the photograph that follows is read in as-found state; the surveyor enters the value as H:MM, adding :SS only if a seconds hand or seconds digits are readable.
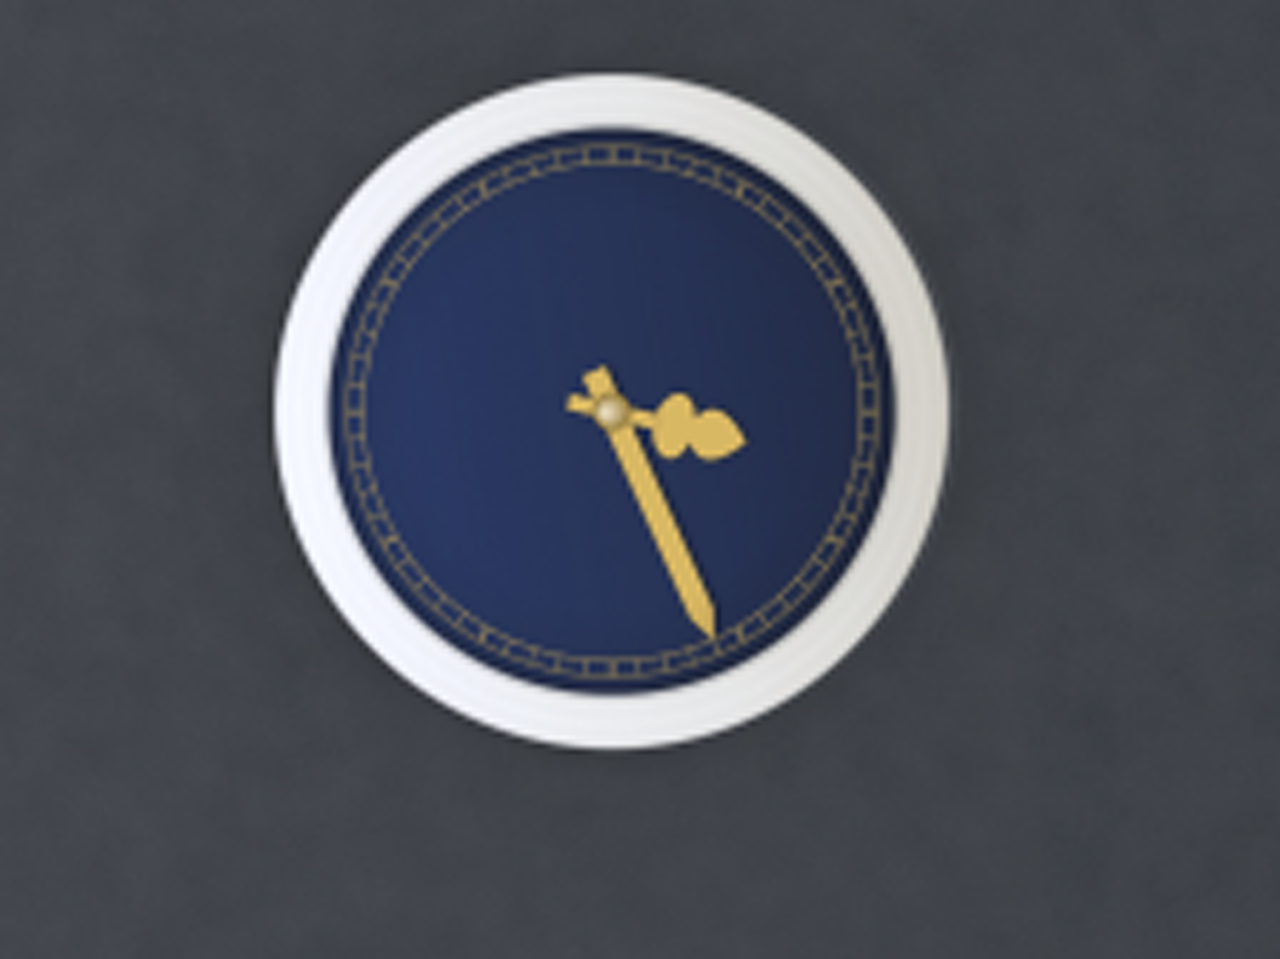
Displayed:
3:26
